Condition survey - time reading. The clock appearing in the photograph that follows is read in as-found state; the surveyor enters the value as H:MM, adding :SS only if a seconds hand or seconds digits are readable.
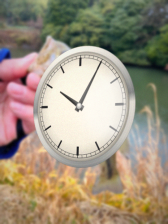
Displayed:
10:05
